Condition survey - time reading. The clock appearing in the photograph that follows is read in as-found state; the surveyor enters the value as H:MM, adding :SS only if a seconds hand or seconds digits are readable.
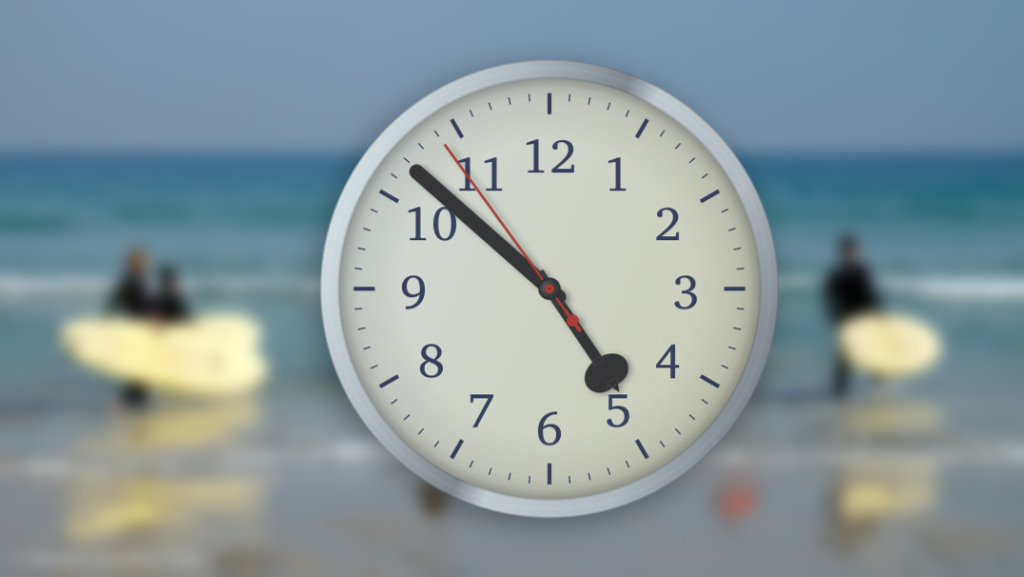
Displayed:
4:51:54
